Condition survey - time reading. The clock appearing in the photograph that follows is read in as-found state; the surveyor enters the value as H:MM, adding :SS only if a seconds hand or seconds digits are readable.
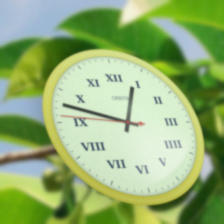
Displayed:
12:47:46
